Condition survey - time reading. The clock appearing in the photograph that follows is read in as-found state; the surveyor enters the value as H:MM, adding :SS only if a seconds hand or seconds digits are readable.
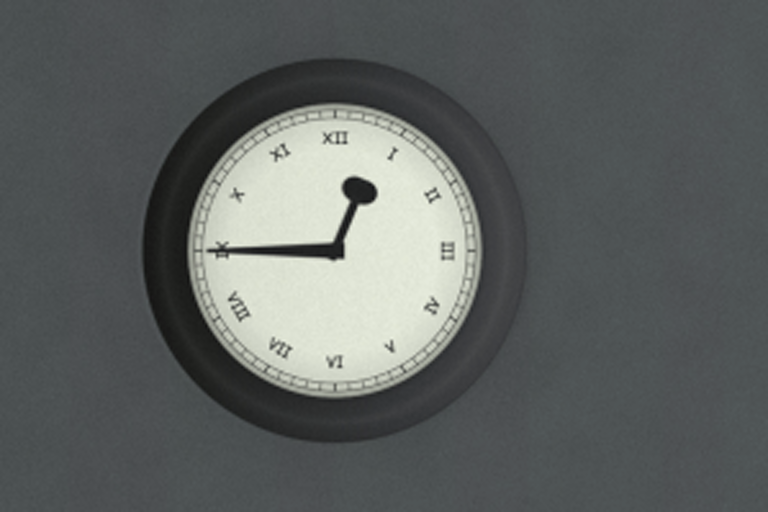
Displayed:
12:45
